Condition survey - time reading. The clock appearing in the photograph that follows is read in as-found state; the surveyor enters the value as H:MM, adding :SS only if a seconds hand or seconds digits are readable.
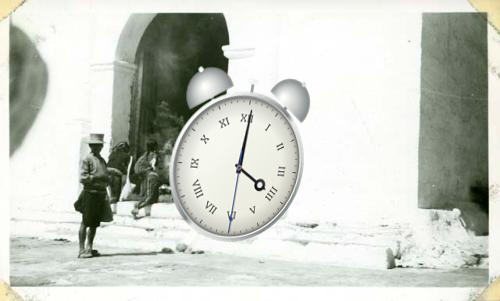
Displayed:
4:00:30
